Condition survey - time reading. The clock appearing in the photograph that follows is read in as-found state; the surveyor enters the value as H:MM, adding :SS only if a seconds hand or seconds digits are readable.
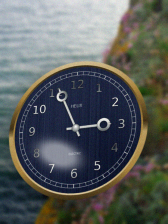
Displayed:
2:56
